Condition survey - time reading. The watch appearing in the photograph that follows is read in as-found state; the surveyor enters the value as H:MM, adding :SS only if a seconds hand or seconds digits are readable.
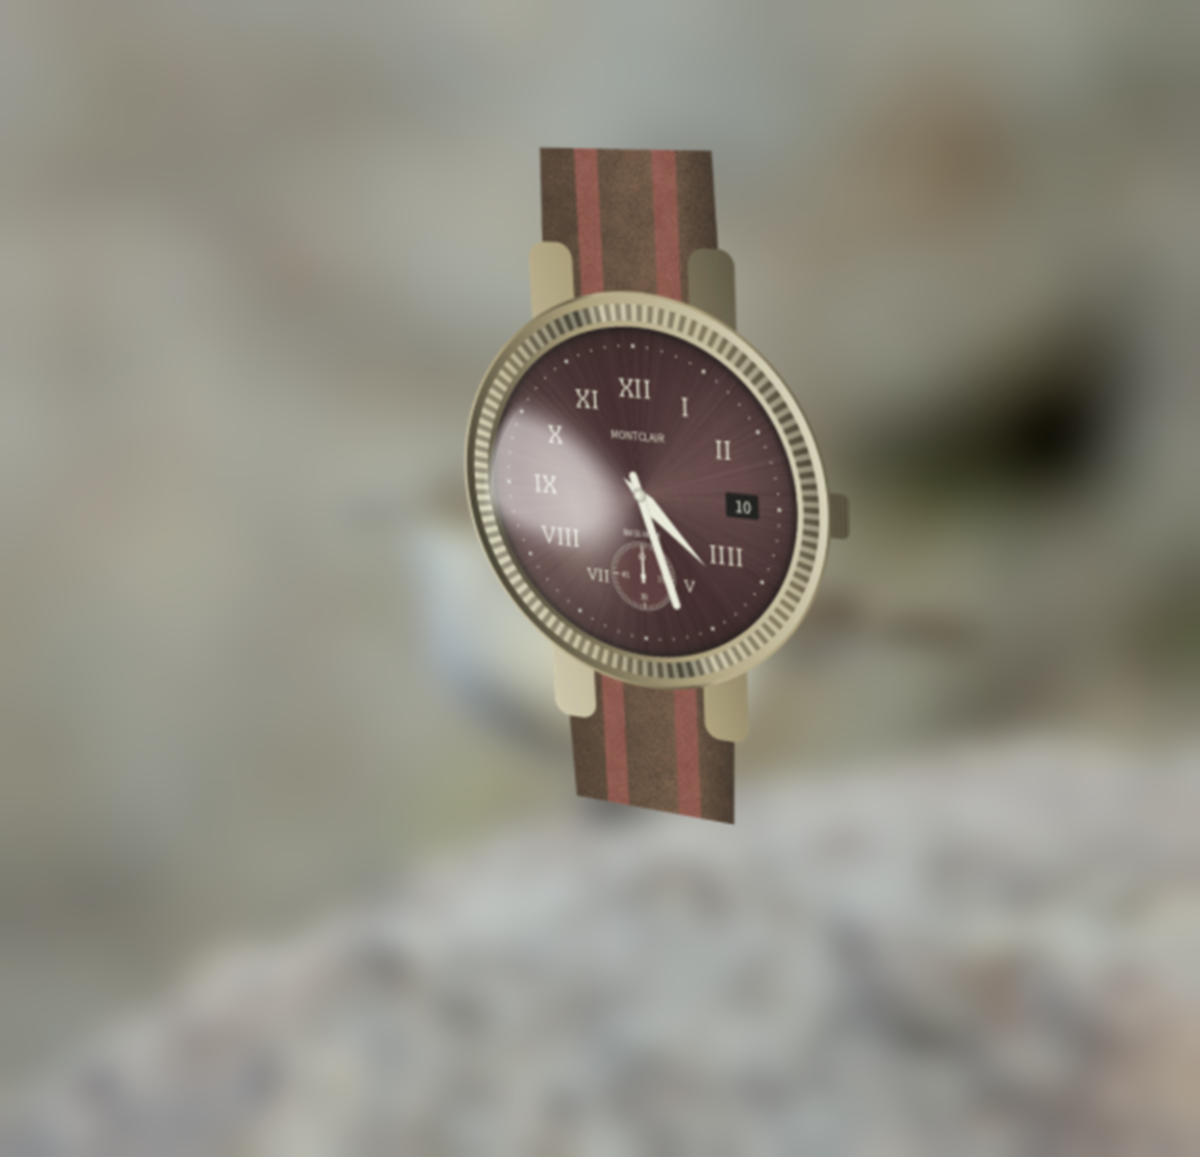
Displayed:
4:27
